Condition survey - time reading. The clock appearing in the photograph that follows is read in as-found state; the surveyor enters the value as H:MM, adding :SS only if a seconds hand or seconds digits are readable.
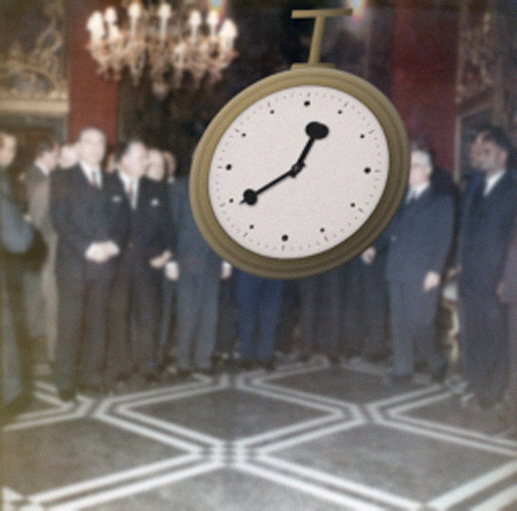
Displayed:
12:39
